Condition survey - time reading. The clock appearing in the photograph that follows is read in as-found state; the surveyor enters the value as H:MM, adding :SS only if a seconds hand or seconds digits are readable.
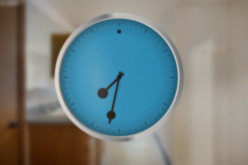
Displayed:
7:32
